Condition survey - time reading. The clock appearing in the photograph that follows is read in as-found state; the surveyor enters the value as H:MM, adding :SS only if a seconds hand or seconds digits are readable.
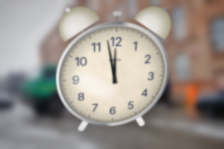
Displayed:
11:58
